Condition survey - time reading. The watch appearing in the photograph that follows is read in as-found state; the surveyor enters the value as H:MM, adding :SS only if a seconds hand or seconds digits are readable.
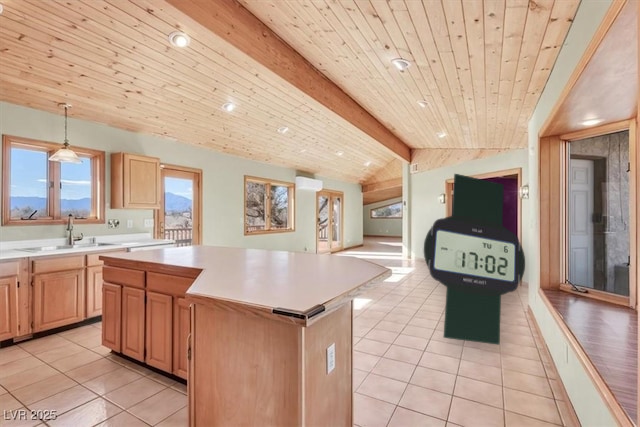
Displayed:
17:02
